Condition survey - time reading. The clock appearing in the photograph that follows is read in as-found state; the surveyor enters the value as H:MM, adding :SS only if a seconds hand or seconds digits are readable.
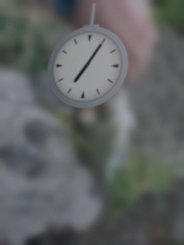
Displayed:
7:05
